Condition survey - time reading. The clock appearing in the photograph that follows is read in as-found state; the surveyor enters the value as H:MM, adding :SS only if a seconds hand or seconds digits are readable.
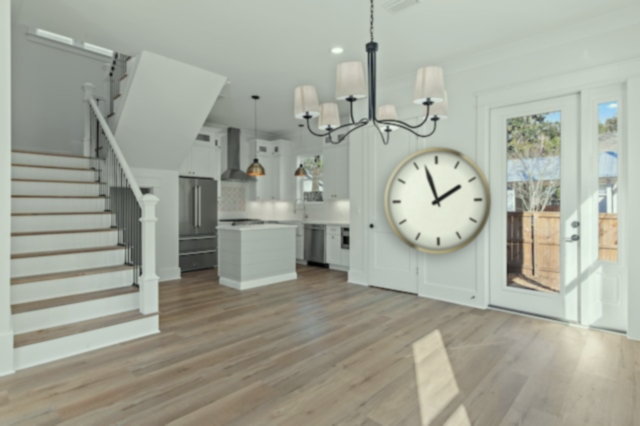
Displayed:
1:57
